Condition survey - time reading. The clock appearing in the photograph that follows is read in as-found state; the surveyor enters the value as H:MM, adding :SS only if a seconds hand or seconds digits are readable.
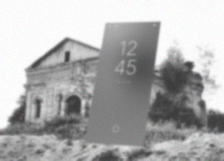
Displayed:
12:45
